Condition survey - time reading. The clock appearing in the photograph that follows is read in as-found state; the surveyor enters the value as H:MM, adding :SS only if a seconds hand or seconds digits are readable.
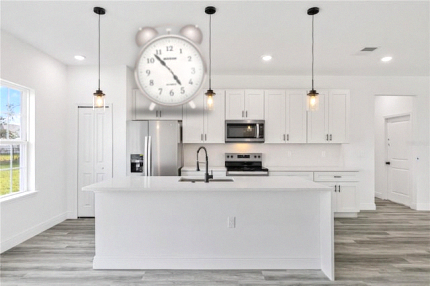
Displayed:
4:53
